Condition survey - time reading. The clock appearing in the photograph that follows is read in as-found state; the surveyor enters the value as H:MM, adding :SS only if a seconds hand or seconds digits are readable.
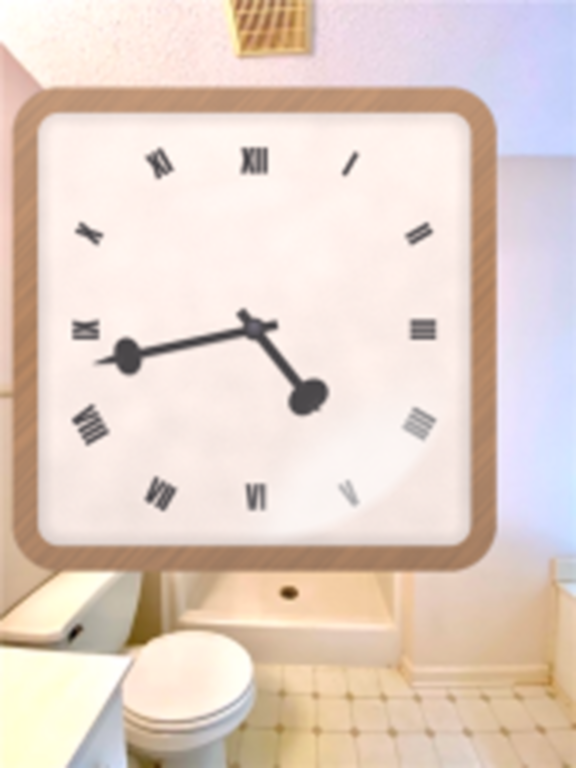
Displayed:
4:43
